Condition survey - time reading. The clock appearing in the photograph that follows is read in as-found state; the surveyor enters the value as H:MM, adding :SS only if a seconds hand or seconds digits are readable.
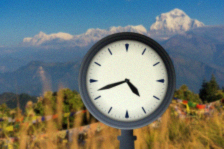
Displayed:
4:42
